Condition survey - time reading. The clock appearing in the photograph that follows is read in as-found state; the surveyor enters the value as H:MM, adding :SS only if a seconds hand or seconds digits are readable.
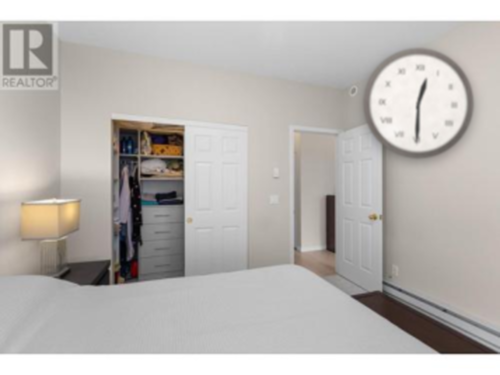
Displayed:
12:30
